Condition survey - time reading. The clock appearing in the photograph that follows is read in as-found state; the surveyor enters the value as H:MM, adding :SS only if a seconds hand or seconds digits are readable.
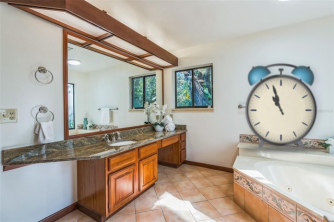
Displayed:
10:57
